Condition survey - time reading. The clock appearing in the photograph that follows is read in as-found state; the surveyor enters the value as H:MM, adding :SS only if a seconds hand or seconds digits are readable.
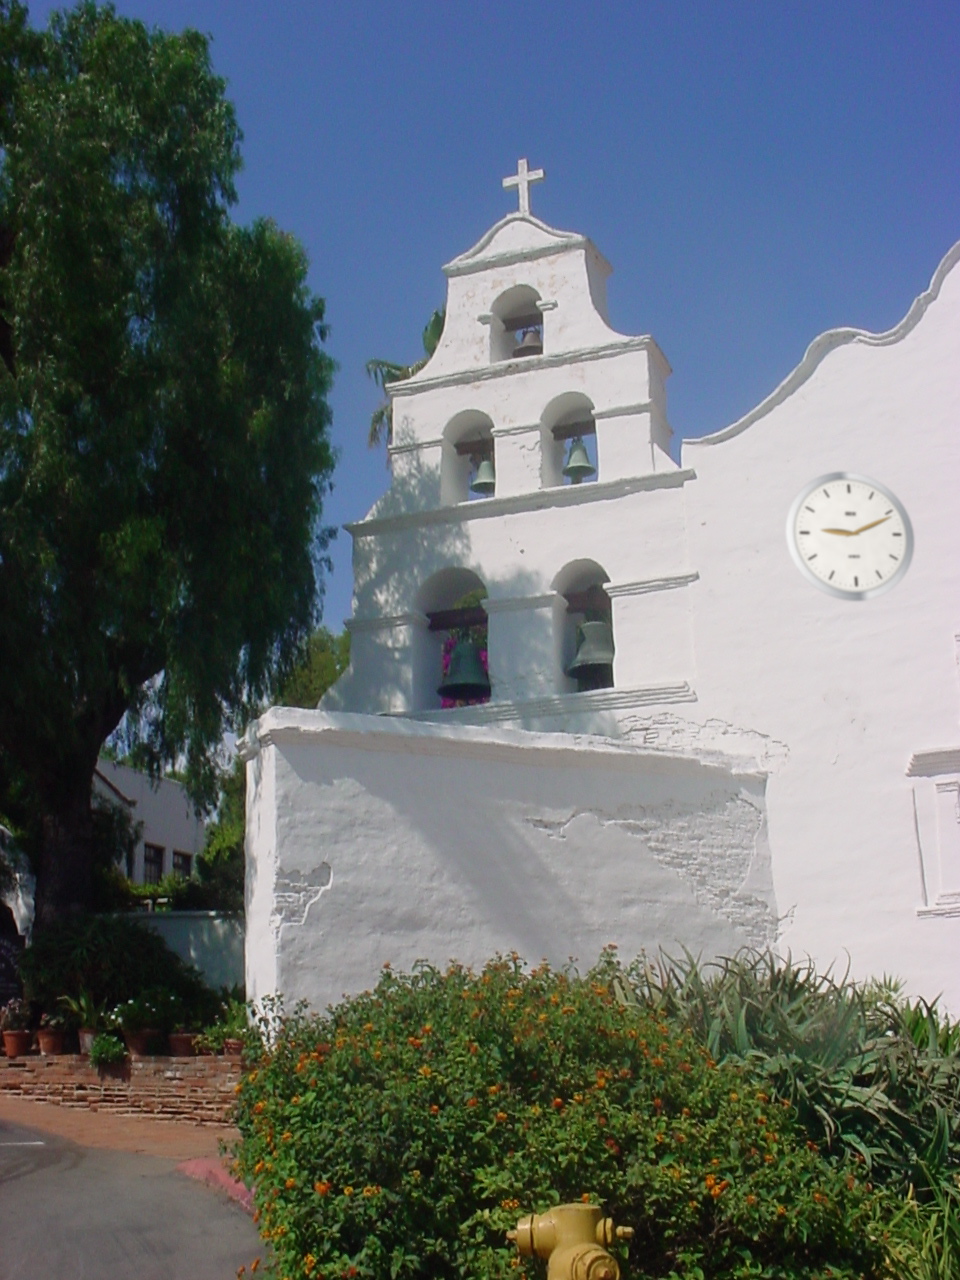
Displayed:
9:11
